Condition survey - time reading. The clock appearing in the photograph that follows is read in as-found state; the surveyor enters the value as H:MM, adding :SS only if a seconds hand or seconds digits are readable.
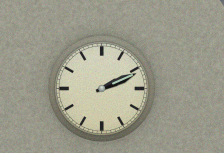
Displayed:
2:11
